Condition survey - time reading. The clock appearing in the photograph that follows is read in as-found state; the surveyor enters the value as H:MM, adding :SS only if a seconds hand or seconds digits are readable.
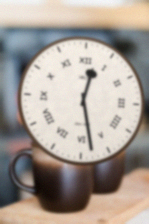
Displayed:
12:28
